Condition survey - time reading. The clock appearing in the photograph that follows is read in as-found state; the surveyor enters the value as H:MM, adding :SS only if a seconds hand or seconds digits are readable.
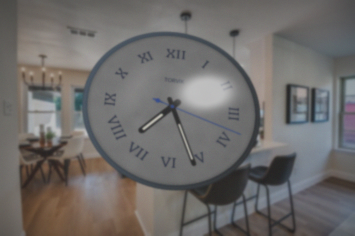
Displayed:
7:26:18
